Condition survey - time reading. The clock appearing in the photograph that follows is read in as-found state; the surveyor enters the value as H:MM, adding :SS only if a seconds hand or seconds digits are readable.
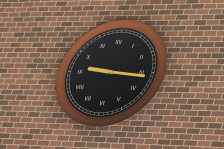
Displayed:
9:16
